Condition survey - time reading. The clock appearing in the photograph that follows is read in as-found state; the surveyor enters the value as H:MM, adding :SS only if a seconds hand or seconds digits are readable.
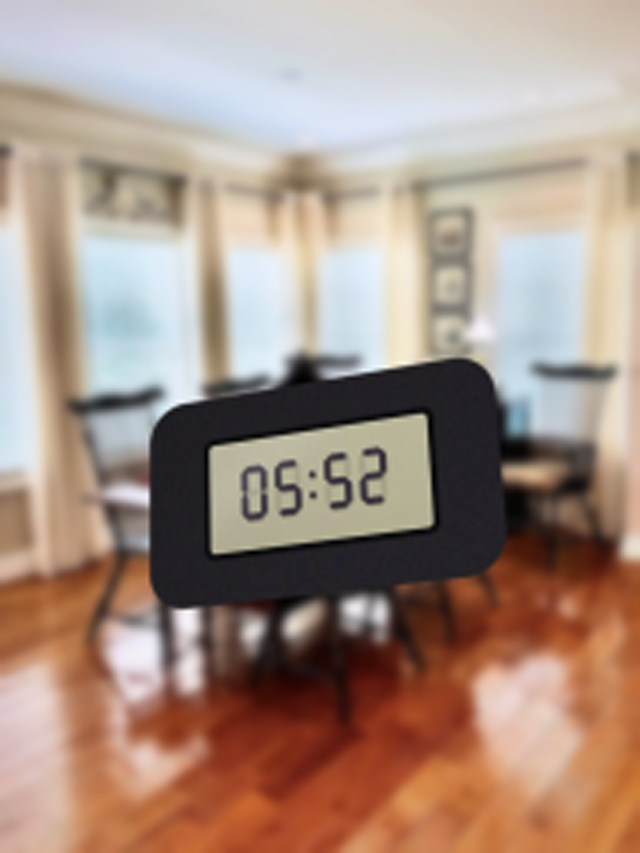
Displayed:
5:52
